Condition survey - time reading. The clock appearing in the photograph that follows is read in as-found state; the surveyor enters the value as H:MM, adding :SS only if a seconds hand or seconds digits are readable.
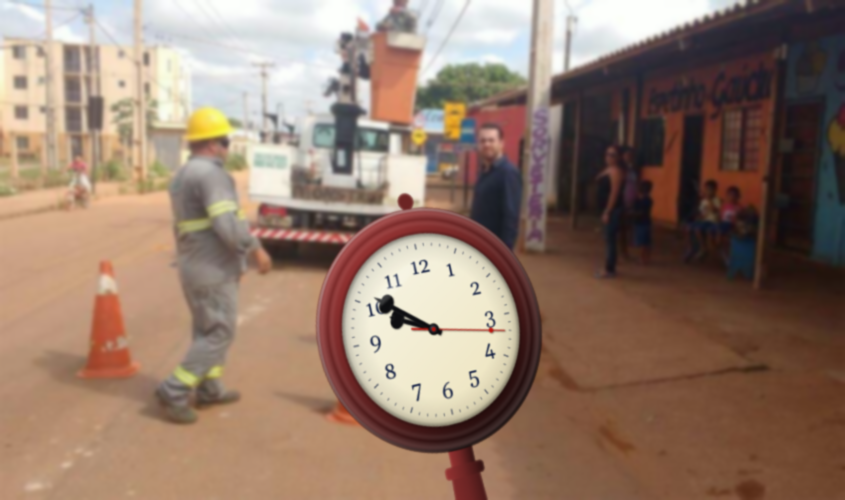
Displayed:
9:51:17
